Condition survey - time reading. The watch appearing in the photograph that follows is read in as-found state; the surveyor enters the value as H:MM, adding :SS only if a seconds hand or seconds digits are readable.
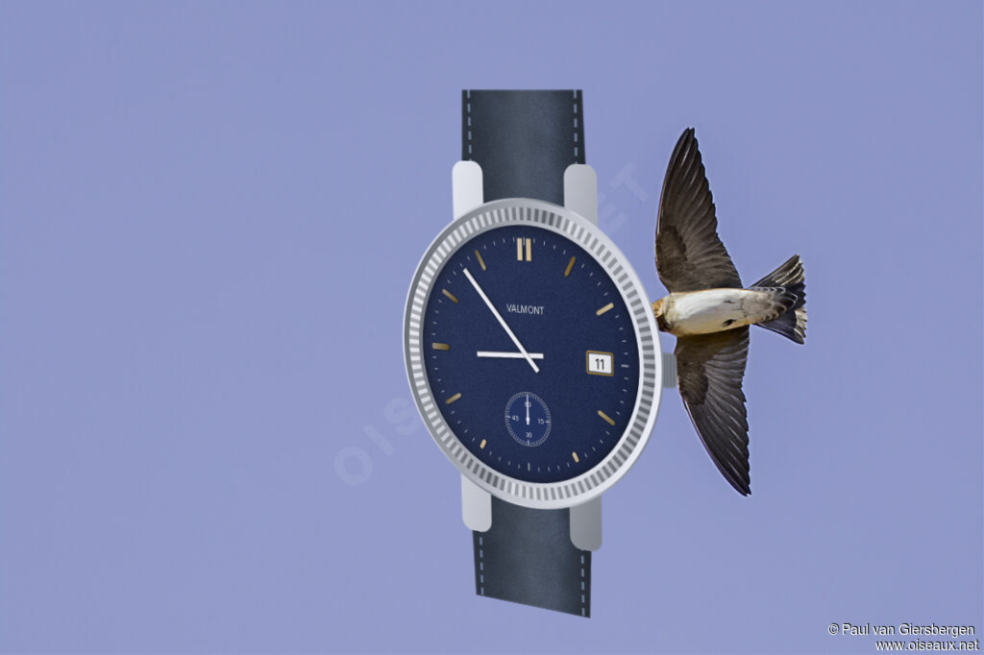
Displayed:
8:53
